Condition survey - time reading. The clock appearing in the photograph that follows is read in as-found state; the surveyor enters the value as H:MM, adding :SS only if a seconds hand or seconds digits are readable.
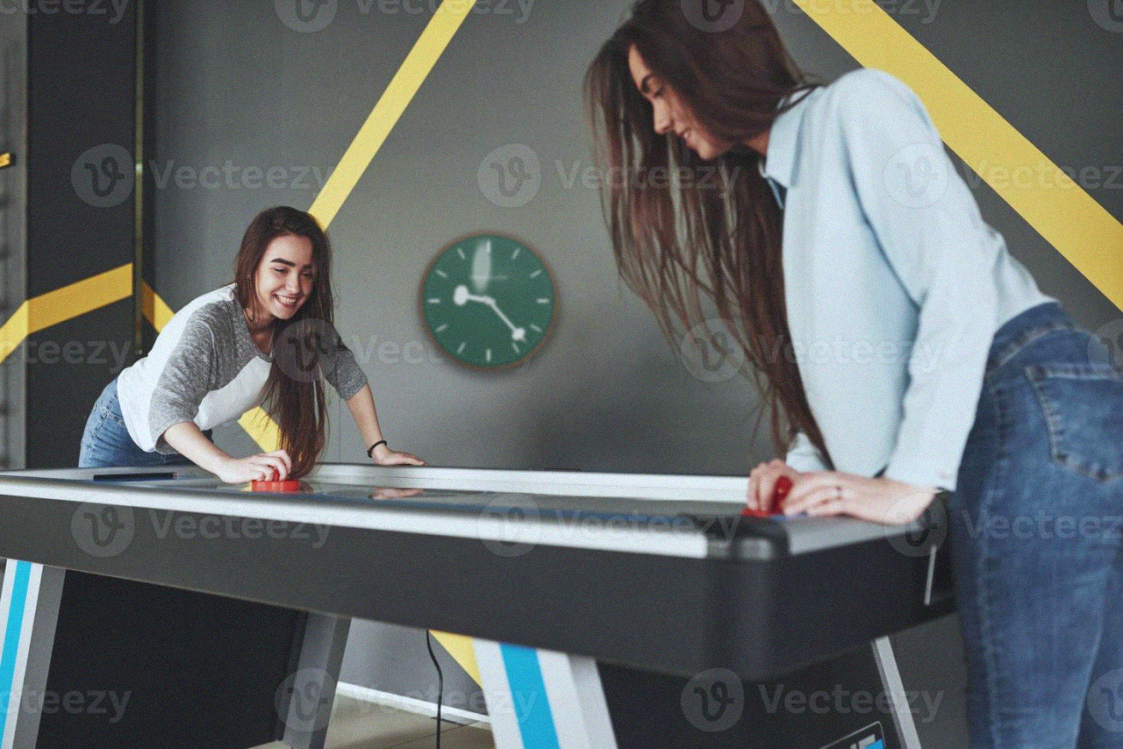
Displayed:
9:23
